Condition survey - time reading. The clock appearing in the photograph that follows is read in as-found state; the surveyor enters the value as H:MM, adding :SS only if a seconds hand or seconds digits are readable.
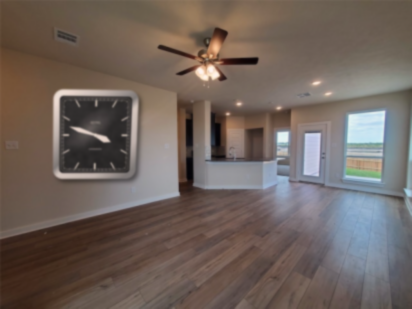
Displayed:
3:48
